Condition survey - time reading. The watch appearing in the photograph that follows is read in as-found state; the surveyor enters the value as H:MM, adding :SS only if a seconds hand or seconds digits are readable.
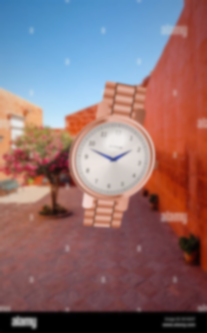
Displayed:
1:48
